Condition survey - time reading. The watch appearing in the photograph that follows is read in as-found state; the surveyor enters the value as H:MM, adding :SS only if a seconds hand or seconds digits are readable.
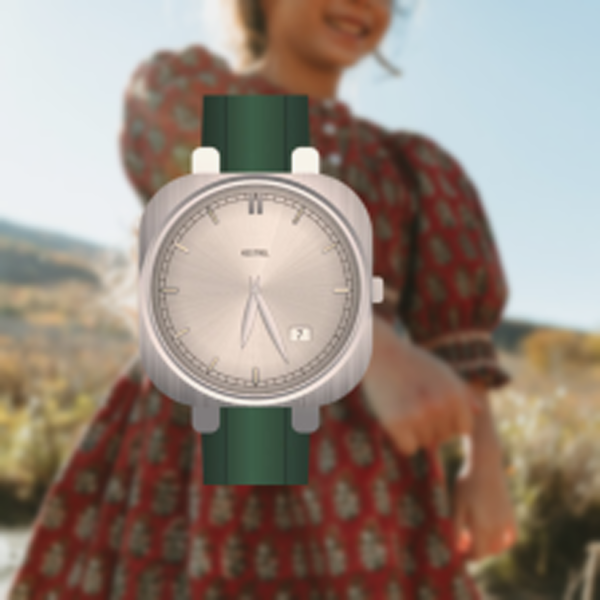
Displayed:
6:26
